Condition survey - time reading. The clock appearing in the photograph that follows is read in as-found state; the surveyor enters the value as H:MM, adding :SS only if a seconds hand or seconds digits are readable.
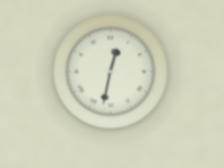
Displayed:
12:32
